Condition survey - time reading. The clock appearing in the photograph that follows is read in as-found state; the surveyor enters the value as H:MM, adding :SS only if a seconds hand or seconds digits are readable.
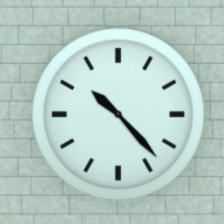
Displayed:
10:23
